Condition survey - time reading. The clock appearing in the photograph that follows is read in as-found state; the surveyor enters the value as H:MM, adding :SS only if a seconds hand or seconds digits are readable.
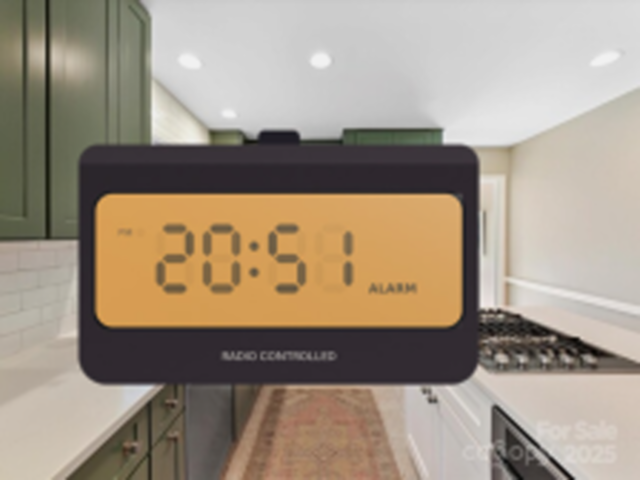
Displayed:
20:51
